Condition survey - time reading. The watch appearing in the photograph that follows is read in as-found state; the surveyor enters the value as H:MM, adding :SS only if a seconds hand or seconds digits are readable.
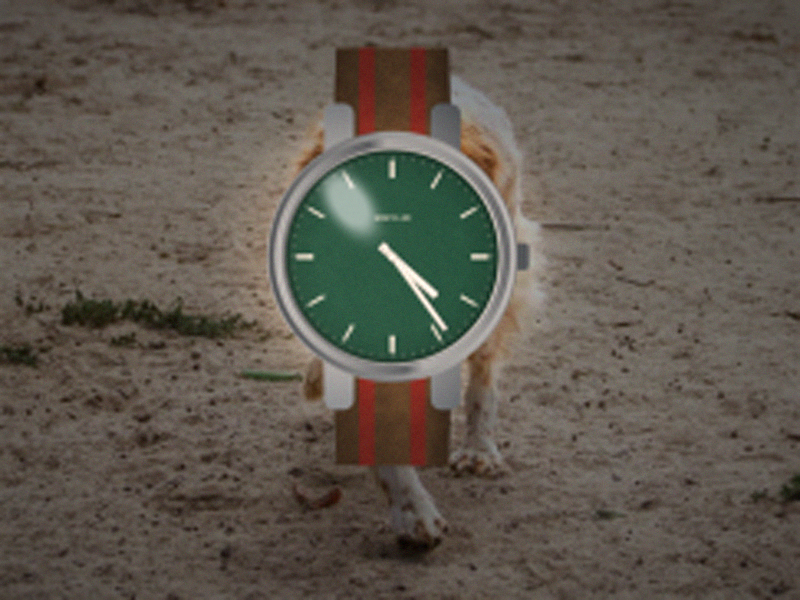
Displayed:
4:24
